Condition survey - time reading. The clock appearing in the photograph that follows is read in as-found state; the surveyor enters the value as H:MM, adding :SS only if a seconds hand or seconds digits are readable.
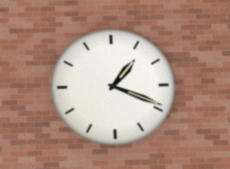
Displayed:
1:19
